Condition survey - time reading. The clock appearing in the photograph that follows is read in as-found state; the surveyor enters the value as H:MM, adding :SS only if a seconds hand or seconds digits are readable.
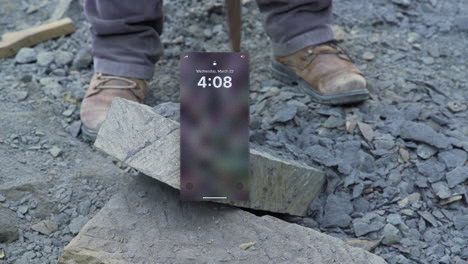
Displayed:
4:08
